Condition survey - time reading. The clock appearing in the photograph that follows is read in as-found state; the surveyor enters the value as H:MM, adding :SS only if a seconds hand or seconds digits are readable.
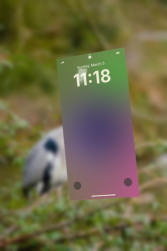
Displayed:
11:18
